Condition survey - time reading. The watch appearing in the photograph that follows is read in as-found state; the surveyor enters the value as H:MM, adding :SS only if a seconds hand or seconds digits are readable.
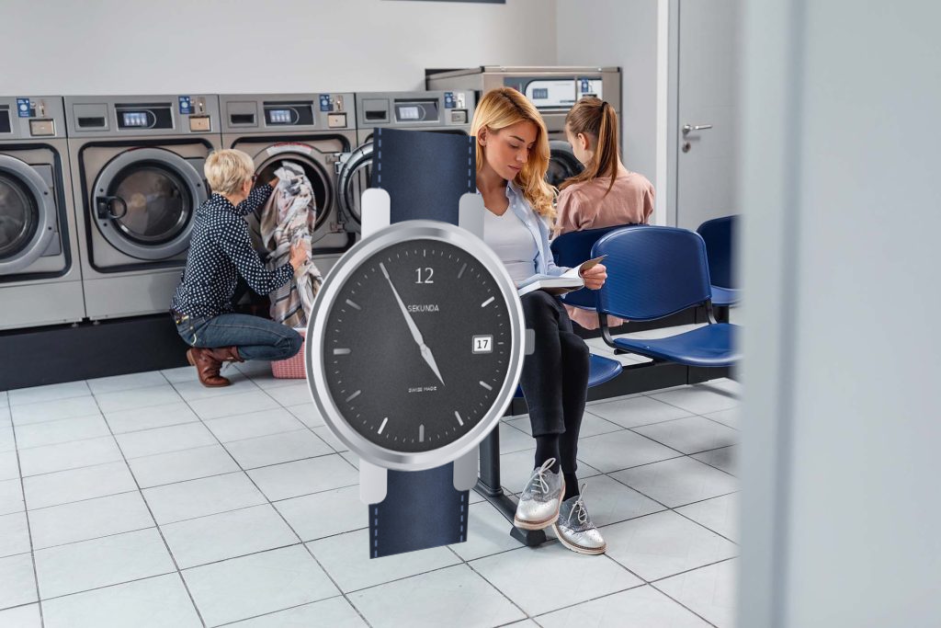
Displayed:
4:55
